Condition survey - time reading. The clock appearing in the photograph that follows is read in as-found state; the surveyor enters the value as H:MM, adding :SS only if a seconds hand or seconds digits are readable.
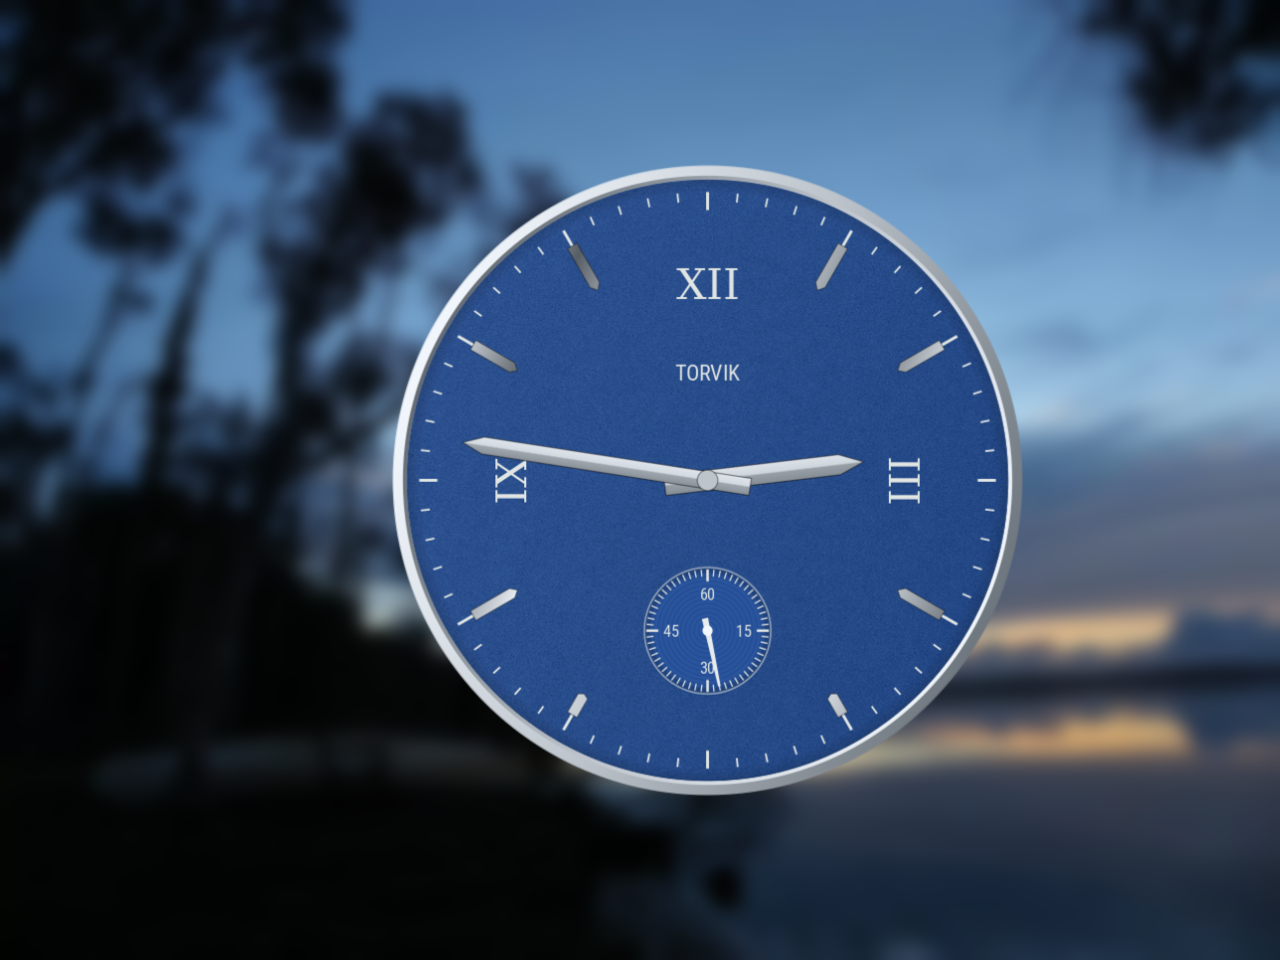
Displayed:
2:46:28
